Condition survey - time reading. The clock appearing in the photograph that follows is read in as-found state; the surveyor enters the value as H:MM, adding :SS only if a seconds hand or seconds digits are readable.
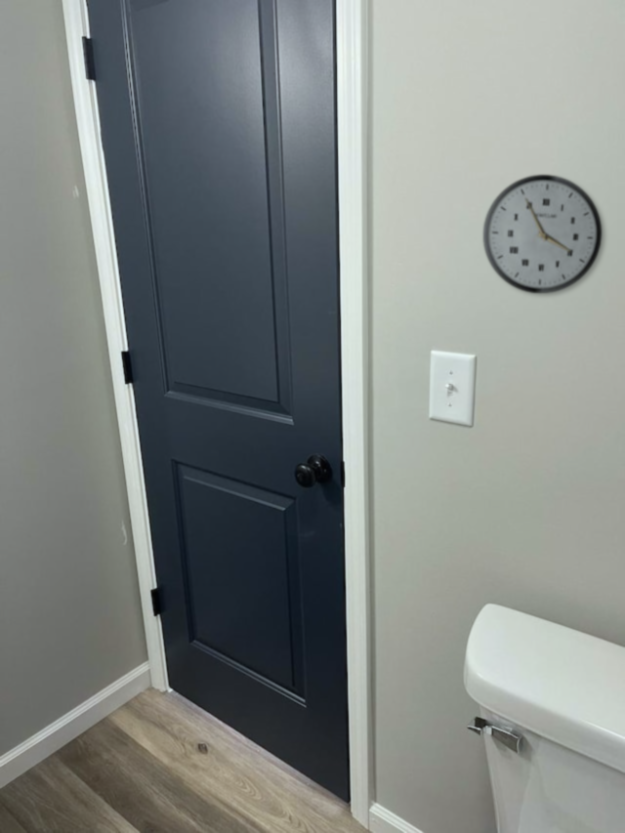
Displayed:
3:55
